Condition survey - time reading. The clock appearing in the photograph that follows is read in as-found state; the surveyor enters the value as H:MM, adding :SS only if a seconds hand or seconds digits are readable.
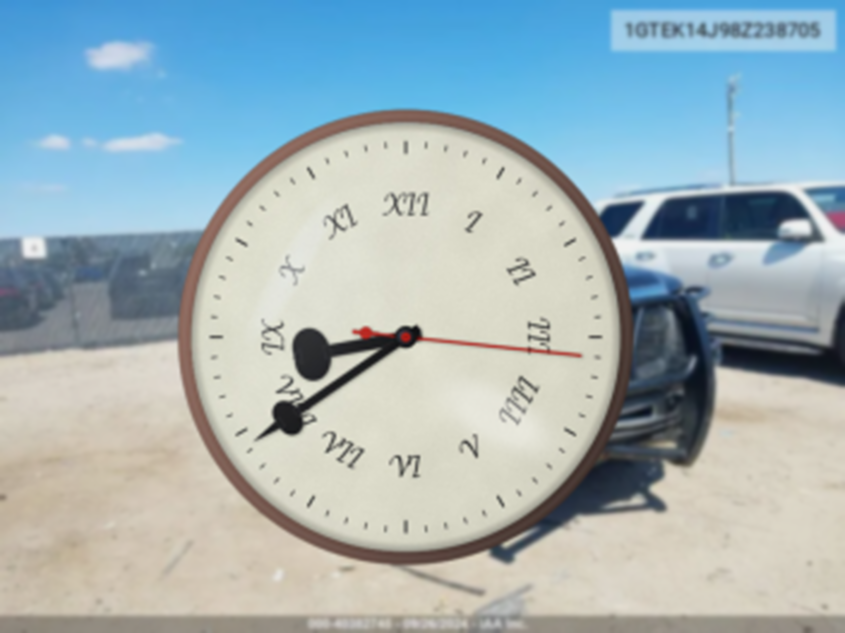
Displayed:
8:39:16
